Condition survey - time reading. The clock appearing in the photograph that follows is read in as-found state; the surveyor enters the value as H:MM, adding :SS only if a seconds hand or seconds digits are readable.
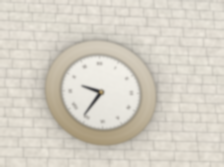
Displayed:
9:36
